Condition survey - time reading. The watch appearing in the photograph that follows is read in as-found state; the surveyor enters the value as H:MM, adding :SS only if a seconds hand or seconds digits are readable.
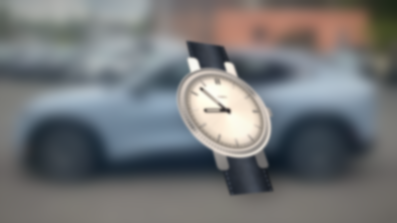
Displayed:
8:53
